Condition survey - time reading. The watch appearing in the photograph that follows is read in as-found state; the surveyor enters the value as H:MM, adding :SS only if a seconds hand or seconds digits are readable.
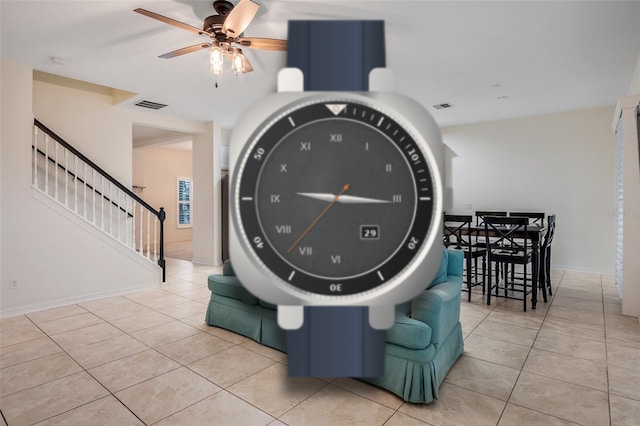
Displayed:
9:15:37
